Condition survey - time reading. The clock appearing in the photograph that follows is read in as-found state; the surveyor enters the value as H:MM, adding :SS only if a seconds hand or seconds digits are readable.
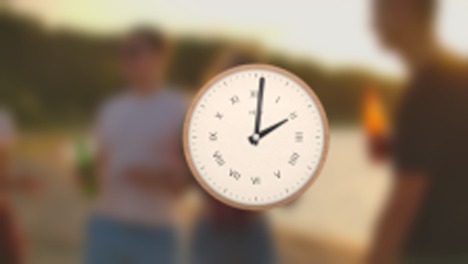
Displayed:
2:01
